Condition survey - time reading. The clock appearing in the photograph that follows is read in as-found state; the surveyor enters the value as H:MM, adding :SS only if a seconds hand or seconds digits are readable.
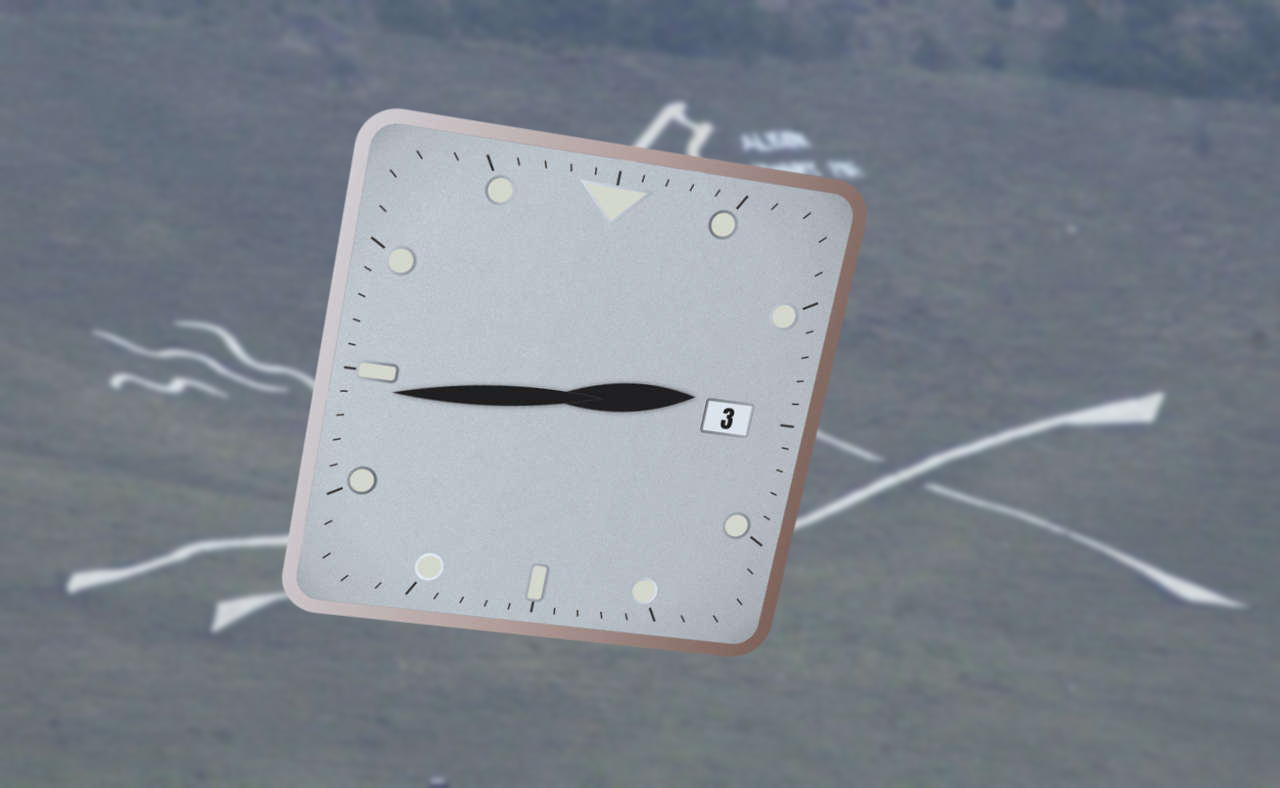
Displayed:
2:44
